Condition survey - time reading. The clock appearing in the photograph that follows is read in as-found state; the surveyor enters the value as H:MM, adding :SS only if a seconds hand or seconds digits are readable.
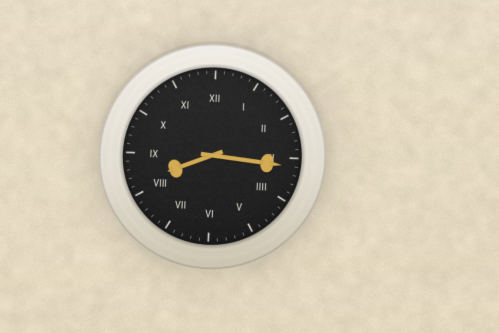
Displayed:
8:16
